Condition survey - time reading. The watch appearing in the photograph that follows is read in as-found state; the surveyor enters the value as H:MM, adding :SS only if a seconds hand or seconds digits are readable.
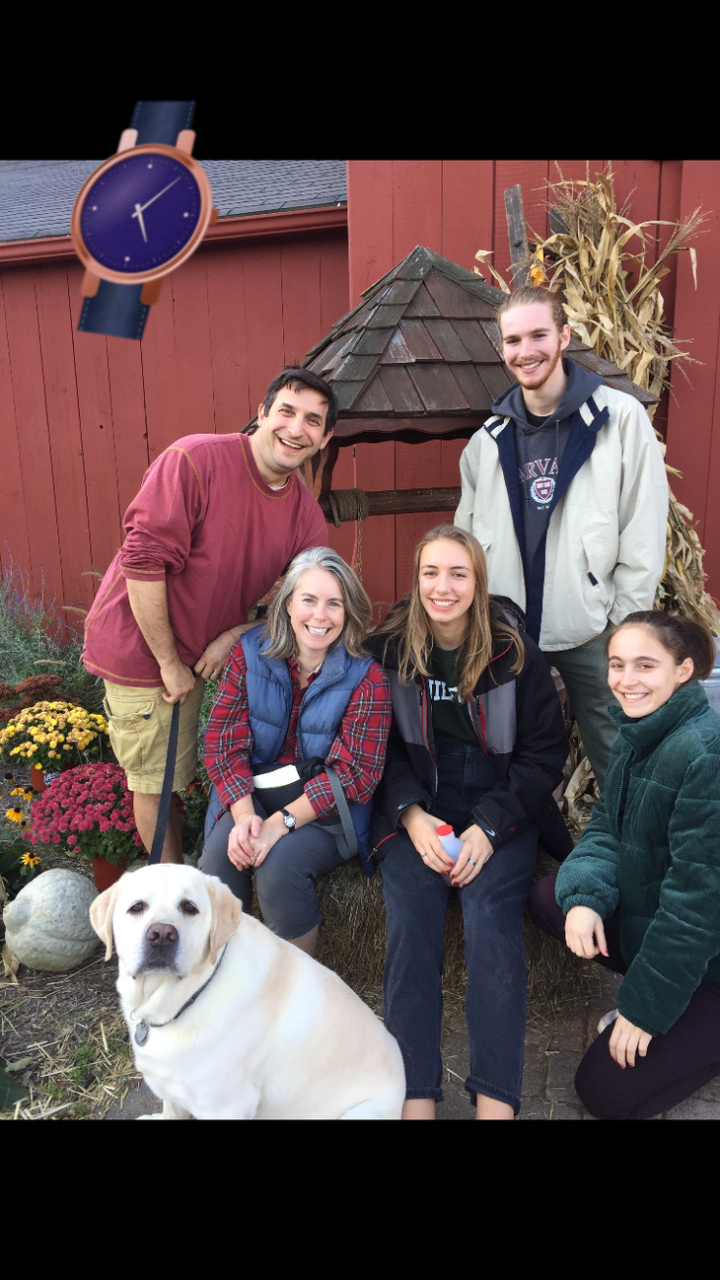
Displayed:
5:07
